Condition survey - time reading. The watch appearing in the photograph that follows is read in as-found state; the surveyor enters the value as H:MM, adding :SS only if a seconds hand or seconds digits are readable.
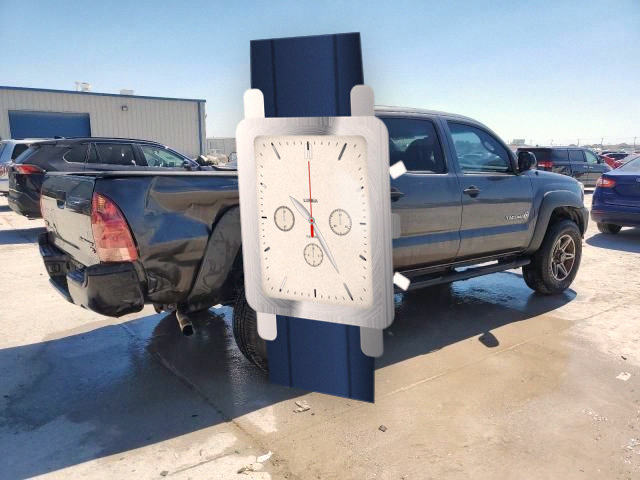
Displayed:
10:25
